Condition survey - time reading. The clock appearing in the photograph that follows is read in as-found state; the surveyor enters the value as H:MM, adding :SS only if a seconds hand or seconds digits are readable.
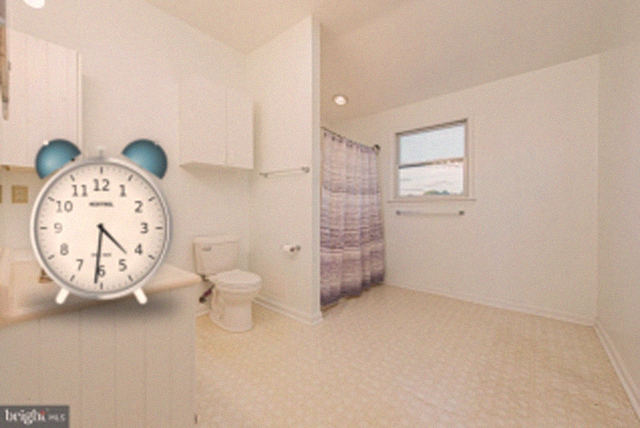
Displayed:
4:31
